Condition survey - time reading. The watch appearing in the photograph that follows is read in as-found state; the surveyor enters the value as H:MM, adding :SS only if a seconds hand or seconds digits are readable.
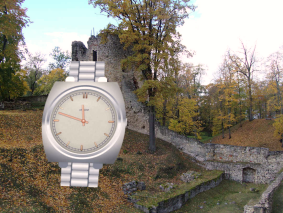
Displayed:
11:48
